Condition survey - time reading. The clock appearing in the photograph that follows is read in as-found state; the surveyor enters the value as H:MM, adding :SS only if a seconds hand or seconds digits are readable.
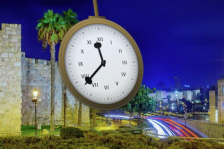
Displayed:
11:38
